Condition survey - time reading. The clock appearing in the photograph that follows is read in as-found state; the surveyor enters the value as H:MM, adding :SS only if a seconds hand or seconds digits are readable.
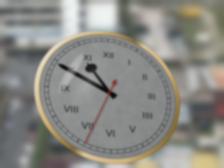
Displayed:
10:49:34
